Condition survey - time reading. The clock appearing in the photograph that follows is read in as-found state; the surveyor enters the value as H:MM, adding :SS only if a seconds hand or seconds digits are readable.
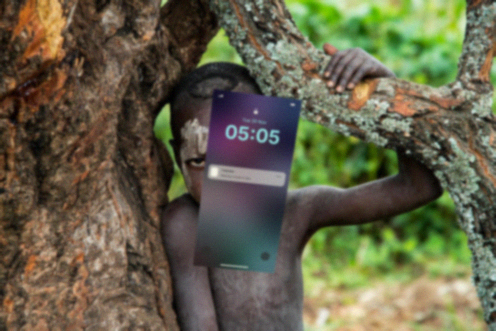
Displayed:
5:05
